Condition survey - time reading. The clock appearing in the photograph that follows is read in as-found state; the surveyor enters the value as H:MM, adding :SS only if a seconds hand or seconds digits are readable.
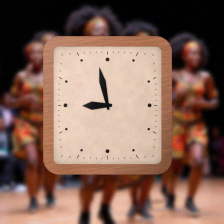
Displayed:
8:58
